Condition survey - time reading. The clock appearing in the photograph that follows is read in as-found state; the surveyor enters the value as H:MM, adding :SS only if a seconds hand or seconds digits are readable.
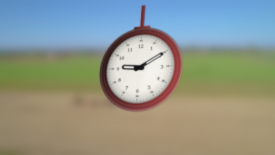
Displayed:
9:10
